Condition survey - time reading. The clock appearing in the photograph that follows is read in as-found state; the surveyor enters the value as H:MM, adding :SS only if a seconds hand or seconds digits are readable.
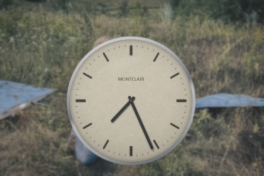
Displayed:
7:26
